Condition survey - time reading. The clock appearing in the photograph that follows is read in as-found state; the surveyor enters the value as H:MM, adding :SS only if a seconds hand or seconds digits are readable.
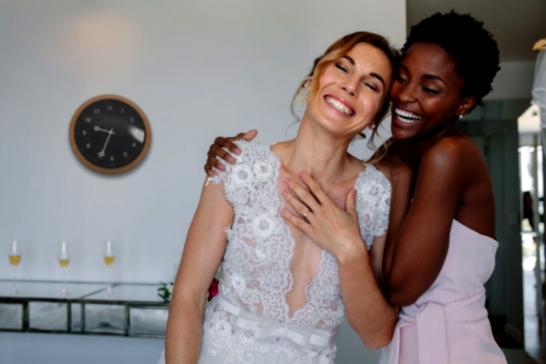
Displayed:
9:34
